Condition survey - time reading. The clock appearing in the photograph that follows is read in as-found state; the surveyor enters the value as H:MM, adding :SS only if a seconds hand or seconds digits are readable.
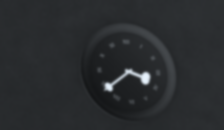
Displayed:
3:39
